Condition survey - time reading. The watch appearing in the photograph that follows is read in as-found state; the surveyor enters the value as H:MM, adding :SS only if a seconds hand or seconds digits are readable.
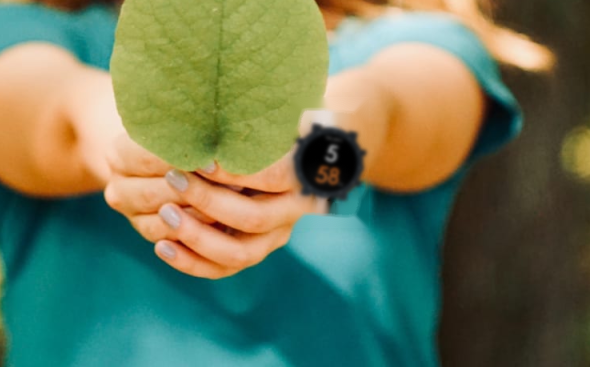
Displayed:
5:58
